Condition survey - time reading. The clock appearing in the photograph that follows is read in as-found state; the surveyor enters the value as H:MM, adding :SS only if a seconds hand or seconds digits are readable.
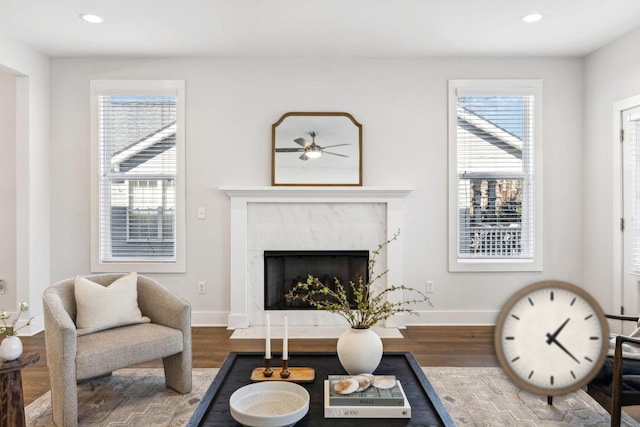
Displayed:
1:22
